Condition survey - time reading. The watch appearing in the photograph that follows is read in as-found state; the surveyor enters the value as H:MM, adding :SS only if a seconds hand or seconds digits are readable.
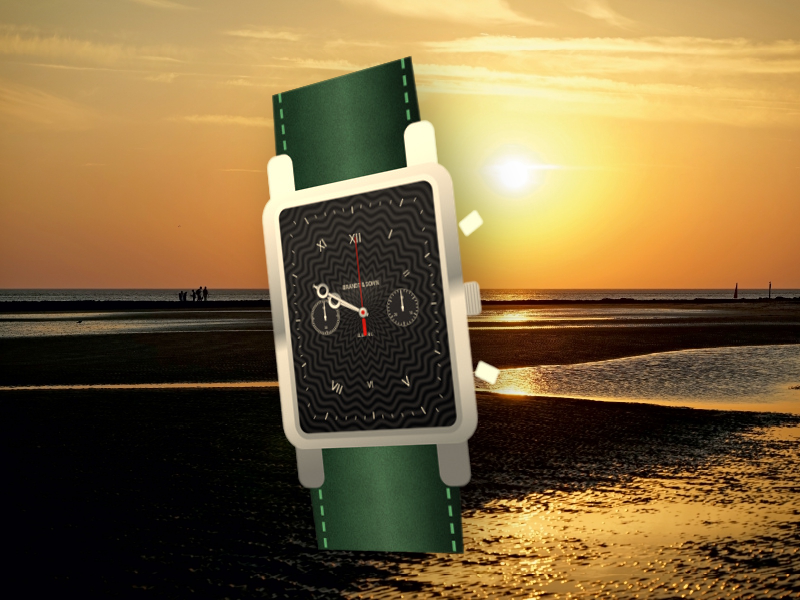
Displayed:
9:50
